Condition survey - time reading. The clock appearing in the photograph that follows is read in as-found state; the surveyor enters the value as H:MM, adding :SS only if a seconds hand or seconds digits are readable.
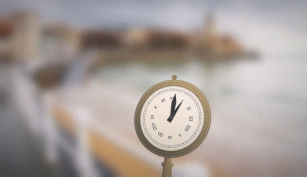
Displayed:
1:01
